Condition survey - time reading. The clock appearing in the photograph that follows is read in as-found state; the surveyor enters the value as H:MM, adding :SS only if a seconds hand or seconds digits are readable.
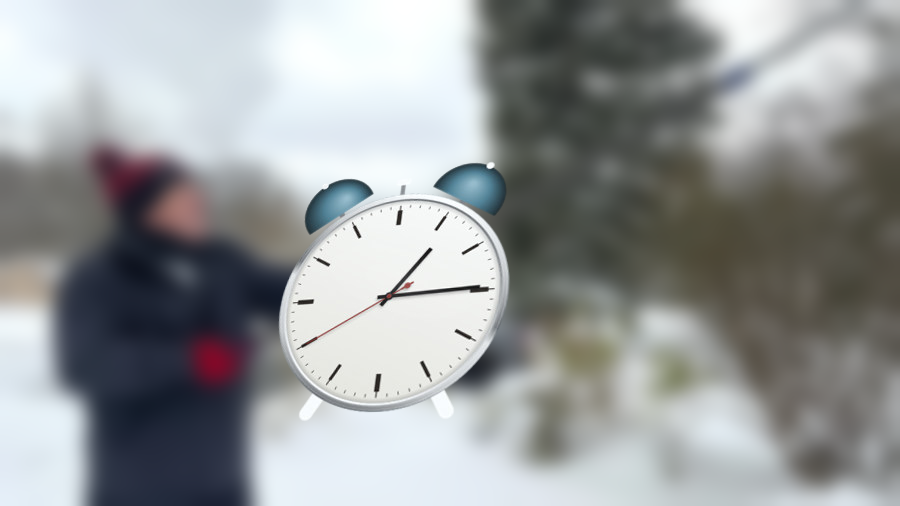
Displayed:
1:14:40
